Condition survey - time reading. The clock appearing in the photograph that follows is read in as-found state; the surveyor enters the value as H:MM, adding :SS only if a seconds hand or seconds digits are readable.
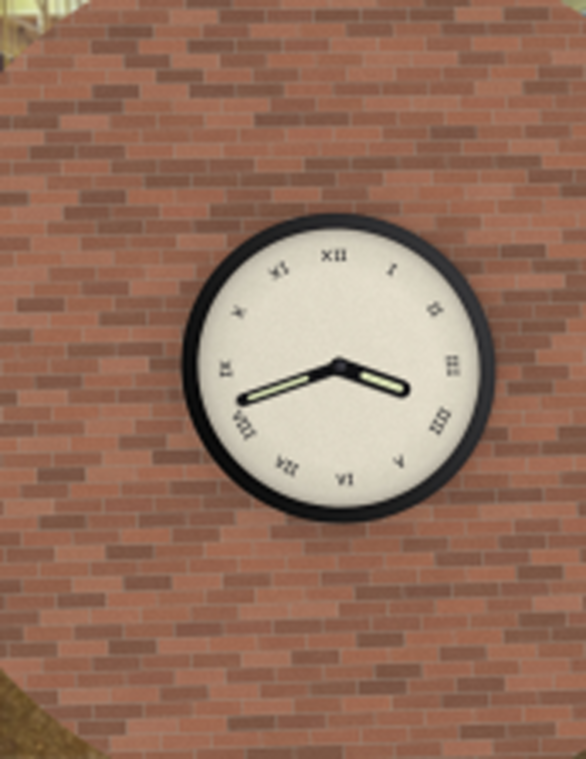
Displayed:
3:42
